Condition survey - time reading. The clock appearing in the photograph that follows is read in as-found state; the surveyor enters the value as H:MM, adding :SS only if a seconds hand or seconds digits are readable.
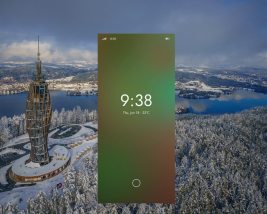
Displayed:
9:38
